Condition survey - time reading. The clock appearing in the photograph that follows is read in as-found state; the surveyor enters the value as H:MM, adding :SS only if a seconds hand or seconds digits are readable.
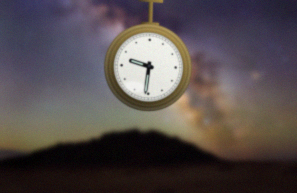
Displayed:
9:31
